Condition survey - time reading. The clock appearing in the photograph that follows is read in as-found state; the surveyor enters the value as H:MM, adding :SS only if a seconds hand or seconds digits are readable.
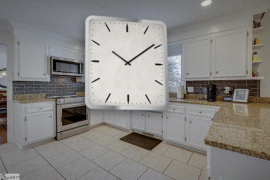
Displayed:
10:09
